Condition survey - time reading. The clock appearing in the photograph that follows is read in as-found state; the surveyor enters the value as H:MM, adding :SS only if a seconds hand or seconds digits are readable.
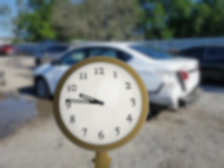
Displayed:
9:46
